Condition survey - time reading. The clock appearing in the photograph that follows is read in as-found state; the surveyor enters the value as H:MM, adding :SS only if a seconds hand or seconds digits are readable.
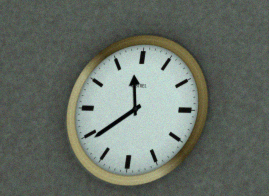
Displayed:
11:39
